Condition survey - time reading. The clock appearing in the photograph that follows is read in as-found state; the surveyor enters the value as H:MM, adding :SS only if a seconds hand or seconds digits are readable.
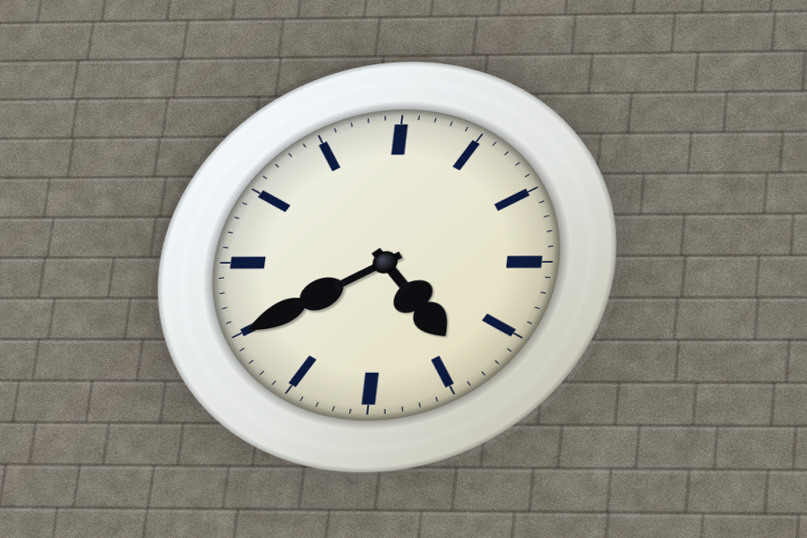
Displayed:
4:40
